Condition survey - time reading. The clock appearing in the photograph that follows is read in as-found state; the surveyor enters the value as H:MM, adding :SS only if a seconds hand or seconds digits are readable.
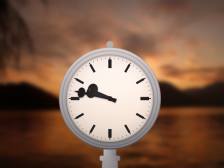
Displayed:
9:47
